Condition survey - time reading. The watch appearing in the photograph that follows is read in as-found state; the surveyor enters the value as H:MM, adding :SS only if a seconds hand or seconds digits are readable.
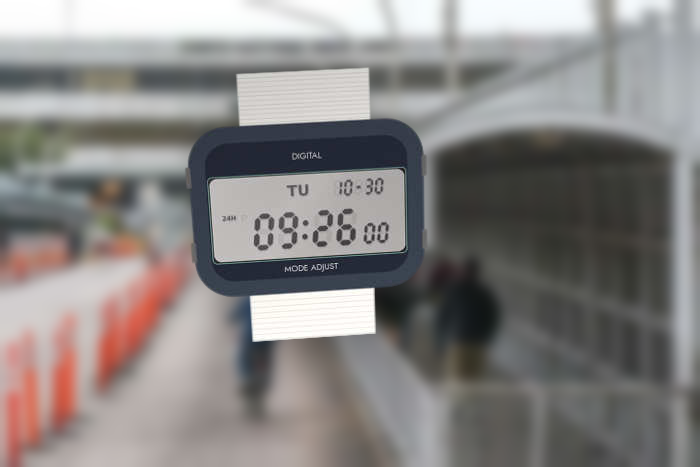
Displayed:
9:26:00
